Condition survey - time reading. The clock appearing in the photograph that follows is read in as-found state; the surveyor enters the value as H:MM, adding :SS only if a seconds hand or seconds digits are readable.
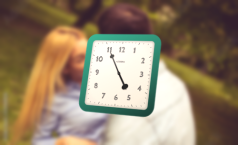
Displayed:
4:55
